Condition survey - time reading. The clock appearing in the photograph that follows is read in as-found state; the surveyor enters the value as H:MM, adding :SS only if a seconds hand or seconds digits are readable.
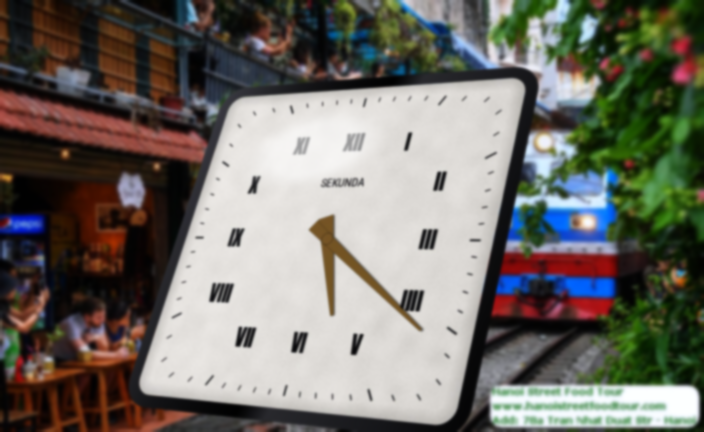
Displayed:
5:21
